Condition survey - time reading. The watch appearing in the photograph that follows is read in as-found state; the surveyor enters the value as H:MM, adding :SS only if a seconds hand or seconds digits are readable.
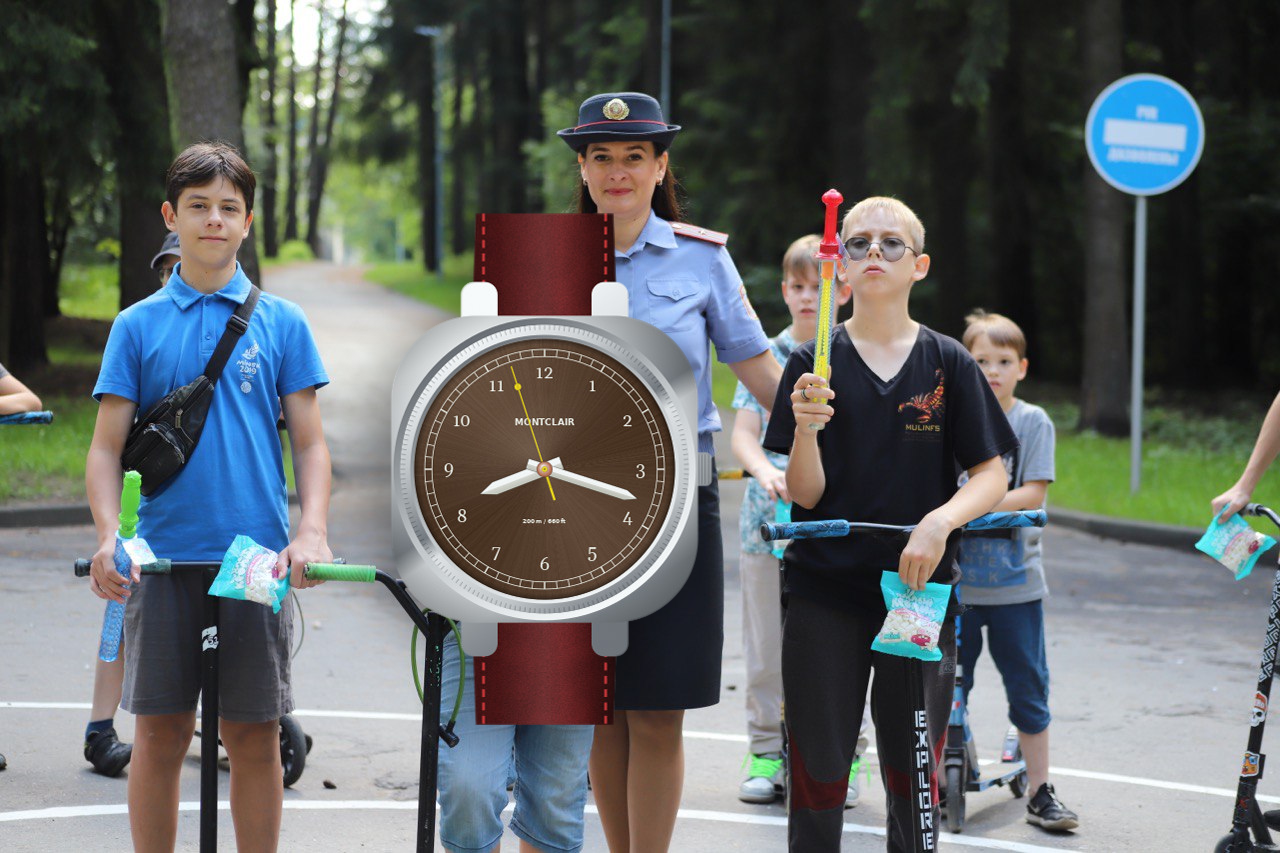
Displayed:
8:17:57
